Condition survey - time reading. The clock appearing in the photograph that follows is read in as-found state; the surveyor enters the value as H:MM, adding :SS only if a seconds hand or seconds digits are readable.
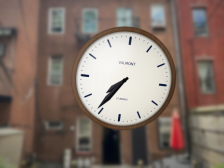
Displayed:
7:36
